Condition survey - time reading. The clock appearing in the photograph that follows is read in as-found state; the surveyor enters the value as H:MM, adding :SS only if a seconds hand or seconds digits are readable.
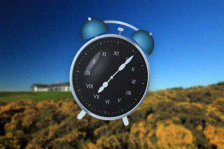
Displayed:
7:06
